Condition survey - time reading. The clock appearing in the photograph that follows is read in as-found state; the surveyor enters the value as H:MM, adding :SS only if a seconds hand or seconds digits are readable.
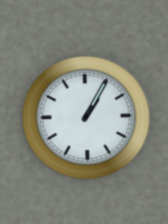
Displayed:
1:05
